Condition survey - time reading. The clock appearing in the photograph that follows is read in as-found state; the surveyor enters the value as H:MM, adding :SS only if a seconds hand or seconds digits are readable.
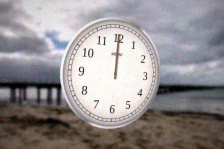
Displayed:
12:00
